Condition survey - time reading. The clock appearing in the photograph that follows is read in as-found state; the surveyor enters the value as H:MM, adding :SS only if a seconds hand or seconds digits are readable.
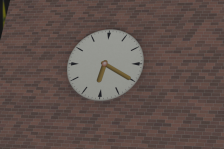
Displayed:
6:20
